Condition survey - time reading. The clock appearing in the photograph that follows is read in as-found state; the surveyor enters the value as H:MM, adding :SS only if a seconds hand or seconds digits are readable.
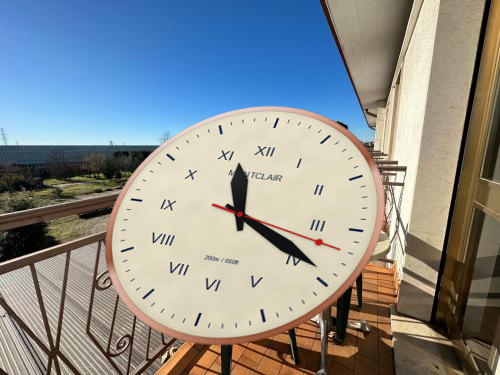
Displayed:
11:19:17
